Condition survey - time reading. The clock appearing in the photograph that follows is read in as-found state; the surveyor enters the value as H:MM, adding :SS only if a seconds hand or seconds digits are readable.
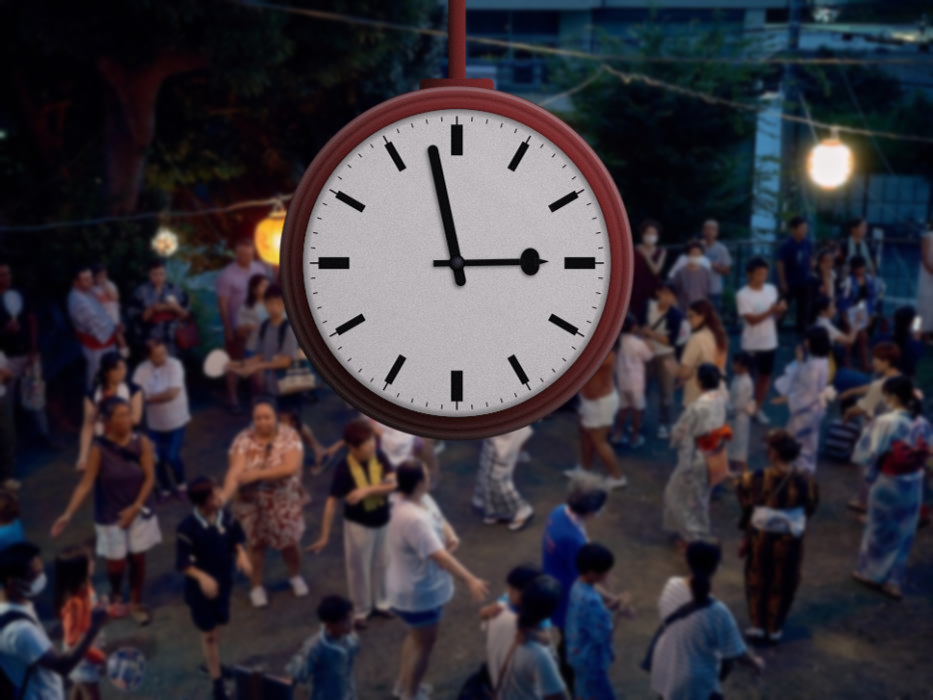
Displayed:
2:58
